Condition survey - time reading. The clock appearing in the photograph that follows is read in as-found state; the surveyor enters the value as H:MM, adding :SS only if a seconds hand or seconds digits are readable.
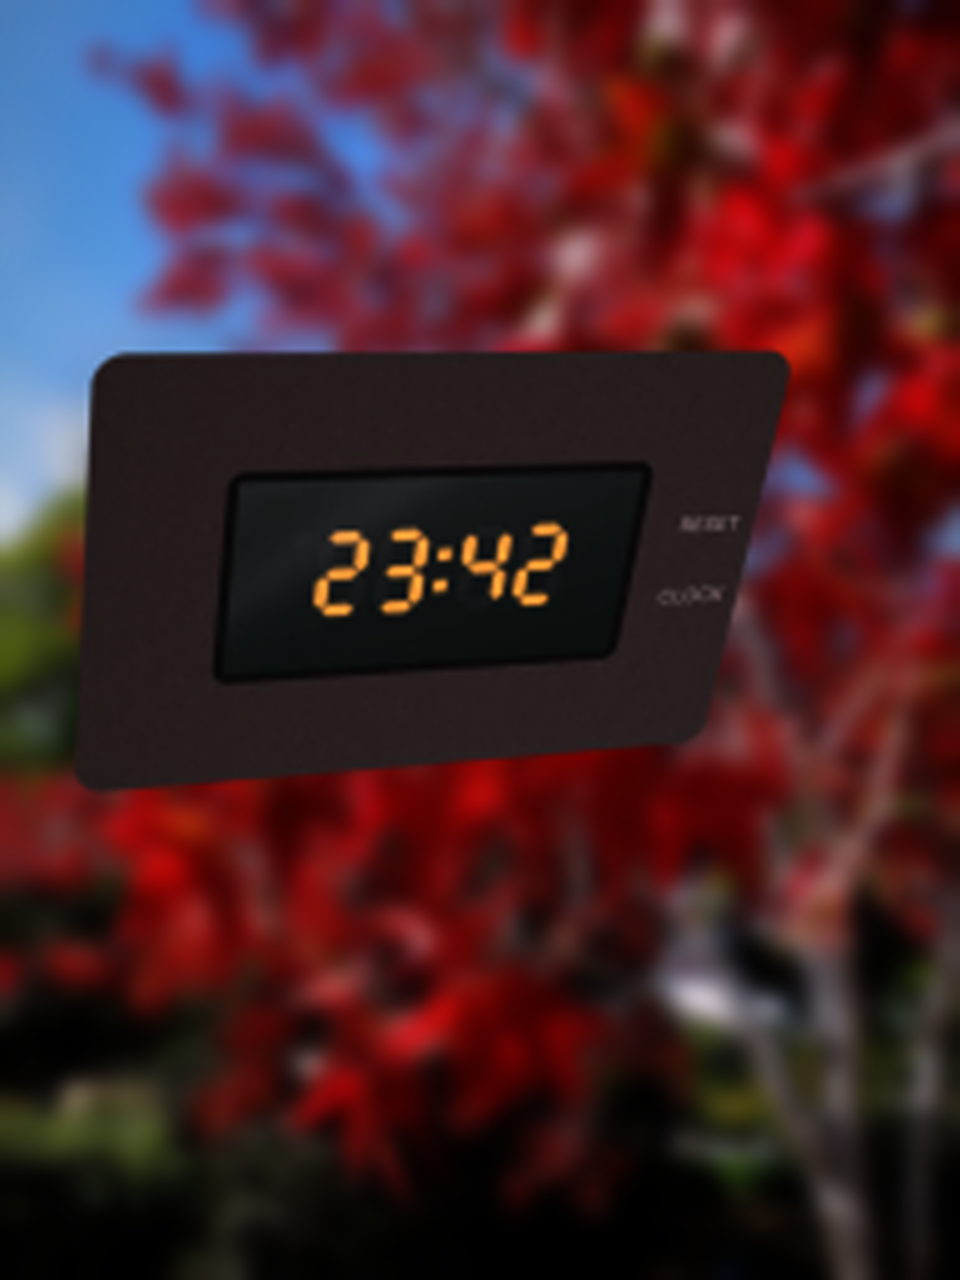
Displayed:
23:42
